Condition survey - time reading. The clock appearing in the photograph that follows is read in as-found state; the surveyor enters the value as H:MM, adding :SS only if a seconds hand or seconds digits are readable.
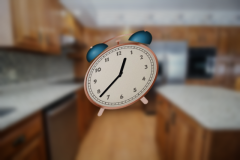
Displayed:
12:38
